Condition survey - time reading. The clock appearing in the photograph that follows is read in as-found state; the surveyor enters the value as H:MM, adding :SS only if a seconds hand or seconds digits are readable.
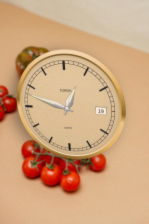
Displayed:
12:48
